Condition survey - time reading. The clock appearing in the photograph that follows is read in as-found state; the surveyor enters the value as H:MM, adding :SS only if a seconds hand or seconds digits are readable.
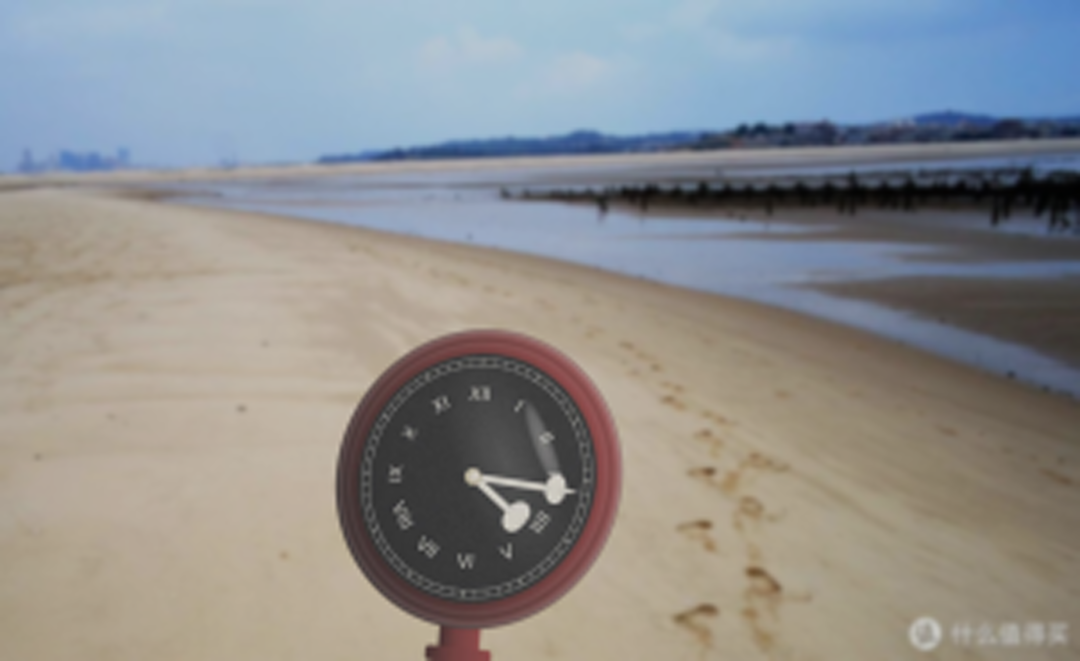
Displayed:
4:16
